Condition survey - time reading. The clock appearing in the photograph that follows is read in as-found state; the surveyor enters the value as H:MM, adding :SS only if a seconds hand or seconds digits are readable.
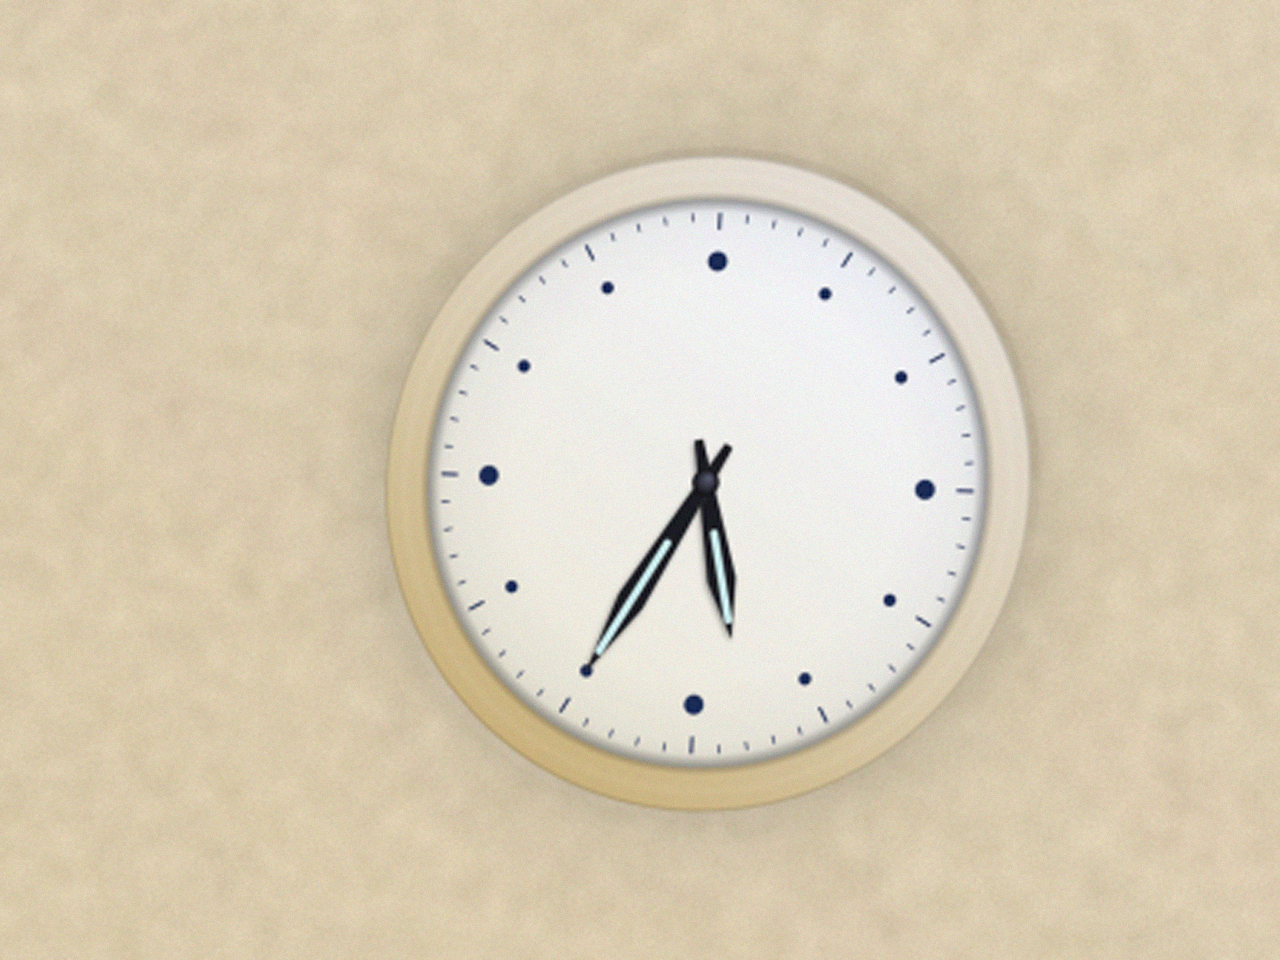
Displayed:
5:35
